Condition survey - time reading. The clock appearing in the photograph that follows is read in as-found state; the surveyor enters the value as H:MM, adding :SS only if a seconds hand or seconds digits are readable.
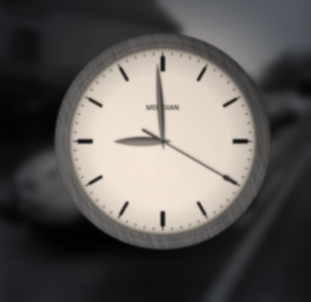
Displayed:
8:59:20
